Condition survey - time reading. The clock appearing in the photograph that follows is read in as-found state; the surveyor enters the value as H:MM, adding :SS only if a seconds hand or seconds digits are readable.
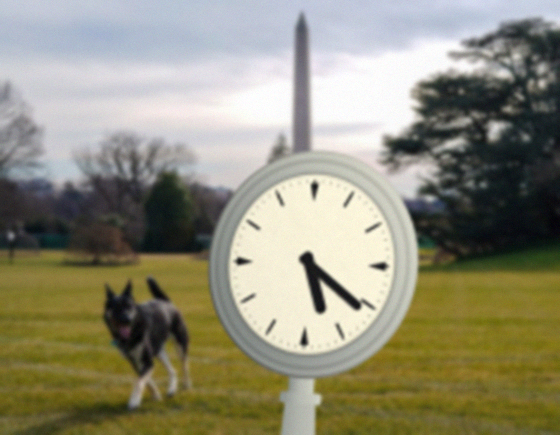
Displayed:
5:21
